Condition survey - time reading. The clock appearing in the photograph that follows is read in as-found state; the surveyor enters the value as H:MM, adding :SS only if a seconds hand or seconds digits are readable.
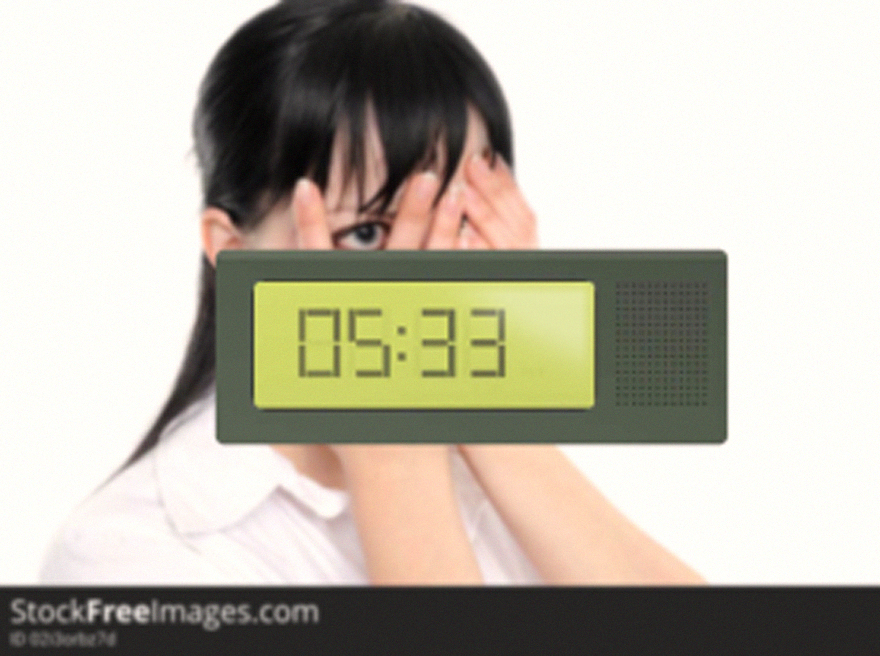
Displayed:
5:33
